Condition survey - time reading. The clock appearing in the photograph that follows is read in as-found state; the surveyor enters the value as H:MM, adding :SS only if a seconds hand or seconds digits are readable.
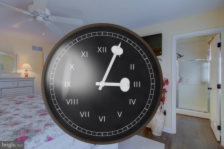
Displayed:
3:04
